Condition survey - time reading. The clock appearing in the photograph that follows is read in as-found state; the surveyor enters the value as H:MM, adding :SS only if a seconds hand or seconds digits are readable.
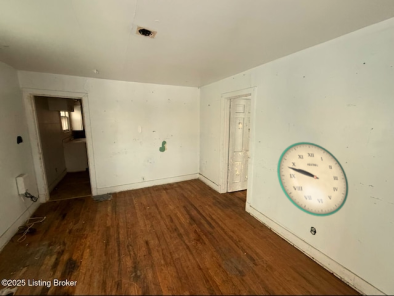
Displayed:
9:48
